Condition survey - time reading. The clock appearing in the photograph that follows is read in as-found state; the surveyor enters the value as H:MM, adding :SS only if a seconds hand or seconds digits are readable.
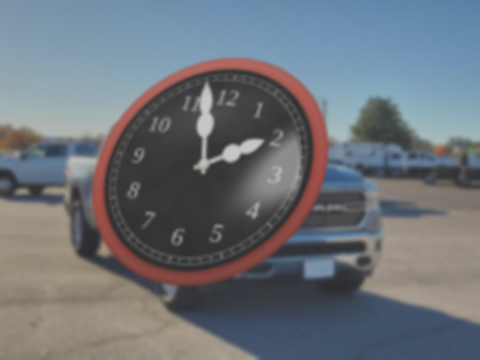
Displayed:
1:57
